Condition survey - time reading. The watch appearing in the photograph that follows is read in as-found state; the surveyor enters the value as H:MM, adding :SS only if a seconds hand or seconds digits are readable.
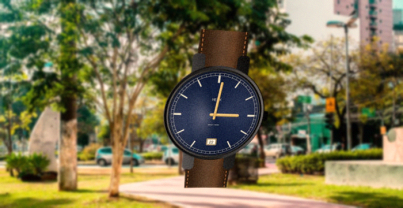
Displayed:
3:01
